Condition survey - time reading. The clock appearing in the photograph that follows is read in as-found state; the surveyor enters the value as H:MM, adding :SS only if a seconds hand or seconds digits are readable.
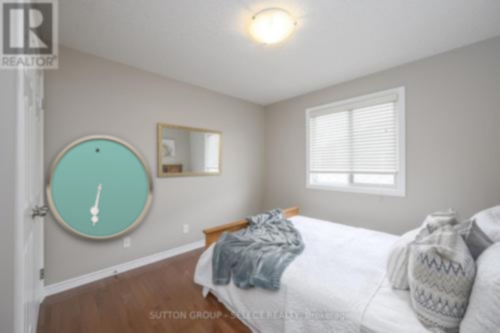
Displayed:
6:32
